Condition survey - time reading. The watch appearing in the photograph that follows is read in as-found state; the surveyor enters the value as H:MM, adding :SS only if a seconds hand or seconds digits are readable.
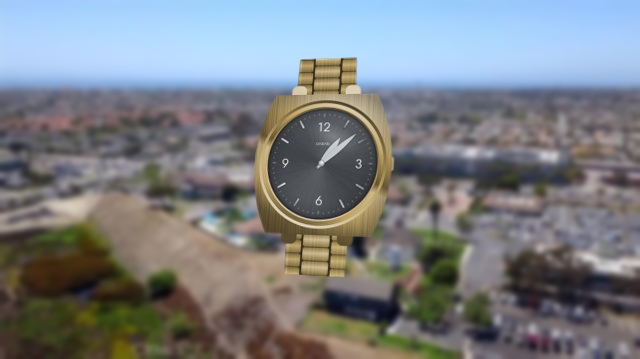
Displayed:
1:08
